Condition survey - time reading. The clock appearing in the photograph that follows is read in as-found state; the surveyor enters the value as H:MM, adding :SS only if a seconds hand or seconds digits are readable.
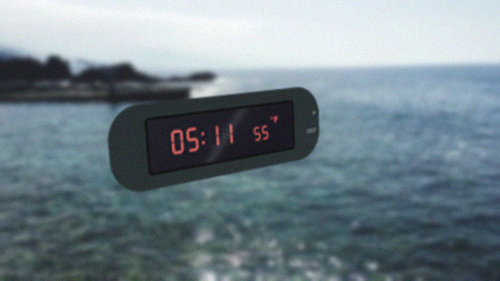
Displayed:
5:11
